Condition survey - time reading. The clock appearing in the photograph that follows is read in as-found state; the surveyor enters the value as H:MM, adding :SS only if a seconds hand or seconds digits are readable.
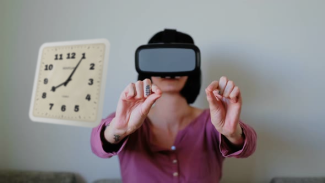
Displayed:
8:05
